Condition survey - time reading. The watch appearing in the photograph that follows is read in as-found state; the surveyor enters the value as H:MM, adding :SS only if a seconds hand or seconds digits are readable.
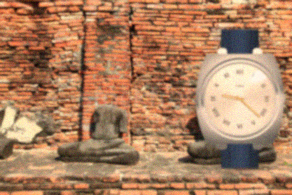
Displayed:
9:22
